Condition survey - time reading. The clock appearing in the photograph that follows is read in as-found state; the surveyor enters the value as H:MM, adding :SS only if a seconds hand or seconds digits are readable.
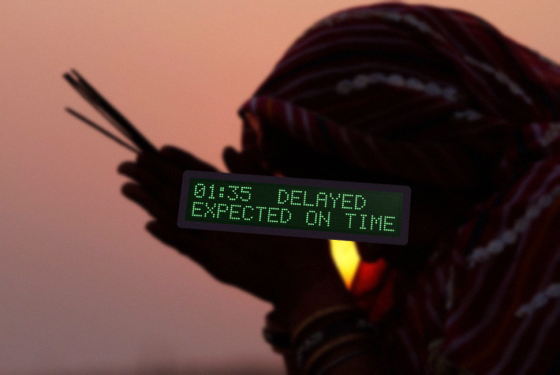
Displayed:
1:35
